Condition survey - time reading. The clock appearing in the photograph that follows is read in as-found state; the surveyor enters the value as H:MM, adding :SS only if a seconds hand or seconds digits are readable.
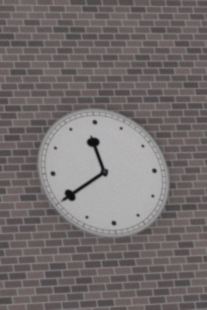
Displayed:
11:40
